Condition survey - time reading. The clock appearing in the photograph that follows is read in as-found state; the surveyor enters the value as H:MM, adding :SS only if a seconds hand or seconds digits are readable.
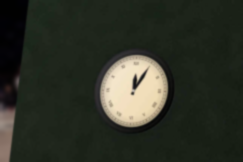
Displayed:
12:05
